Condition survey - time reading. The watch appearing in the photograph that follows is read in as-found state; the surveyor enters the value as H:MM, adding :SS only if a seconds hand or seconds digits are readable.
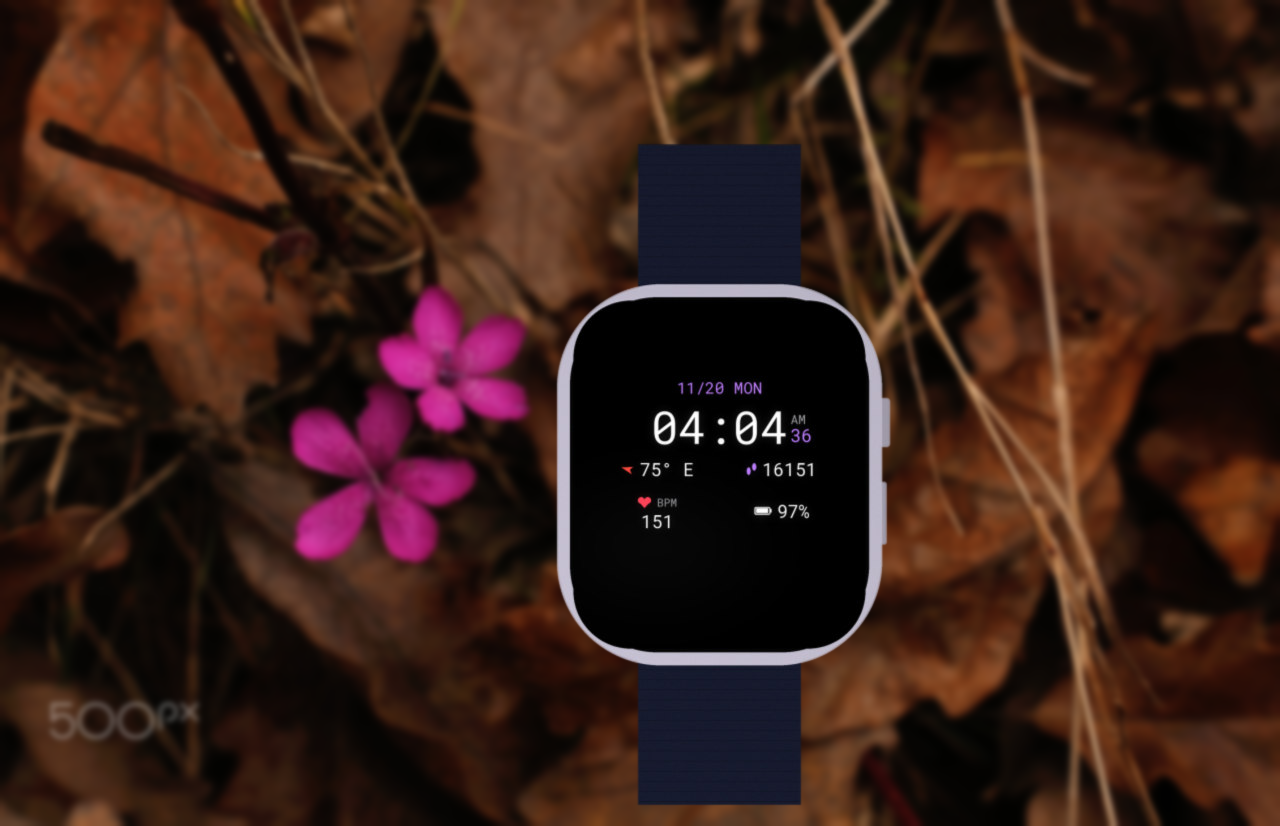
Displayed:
4:04:36
